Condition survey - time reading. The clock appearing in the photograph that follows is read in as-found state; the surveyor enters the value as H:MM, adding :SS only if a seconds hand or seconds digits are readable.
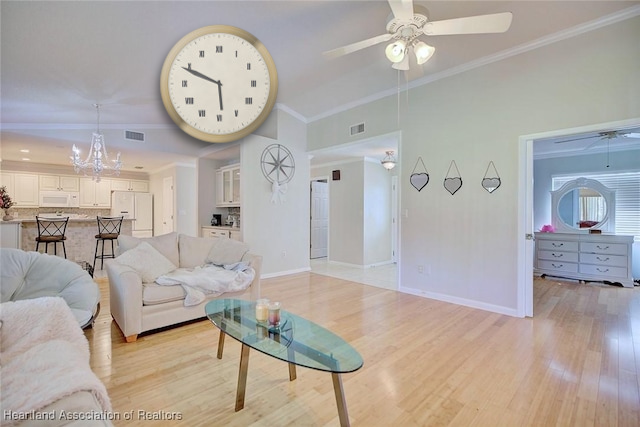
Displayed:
5:49
